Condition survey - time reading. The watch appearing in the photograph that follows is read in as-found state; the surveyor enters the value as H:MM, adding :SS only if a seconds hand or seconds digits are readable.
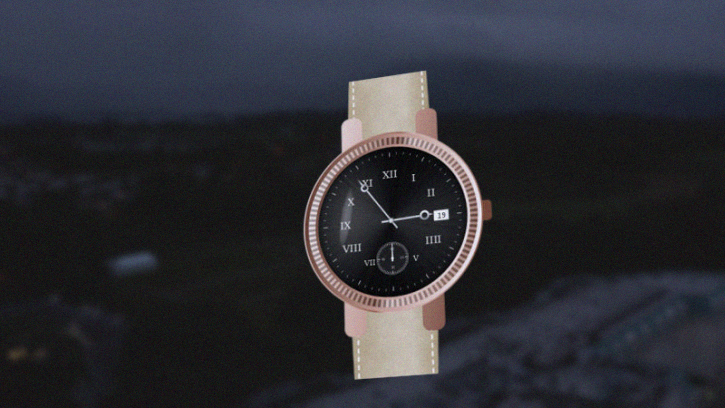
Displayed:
2:54
